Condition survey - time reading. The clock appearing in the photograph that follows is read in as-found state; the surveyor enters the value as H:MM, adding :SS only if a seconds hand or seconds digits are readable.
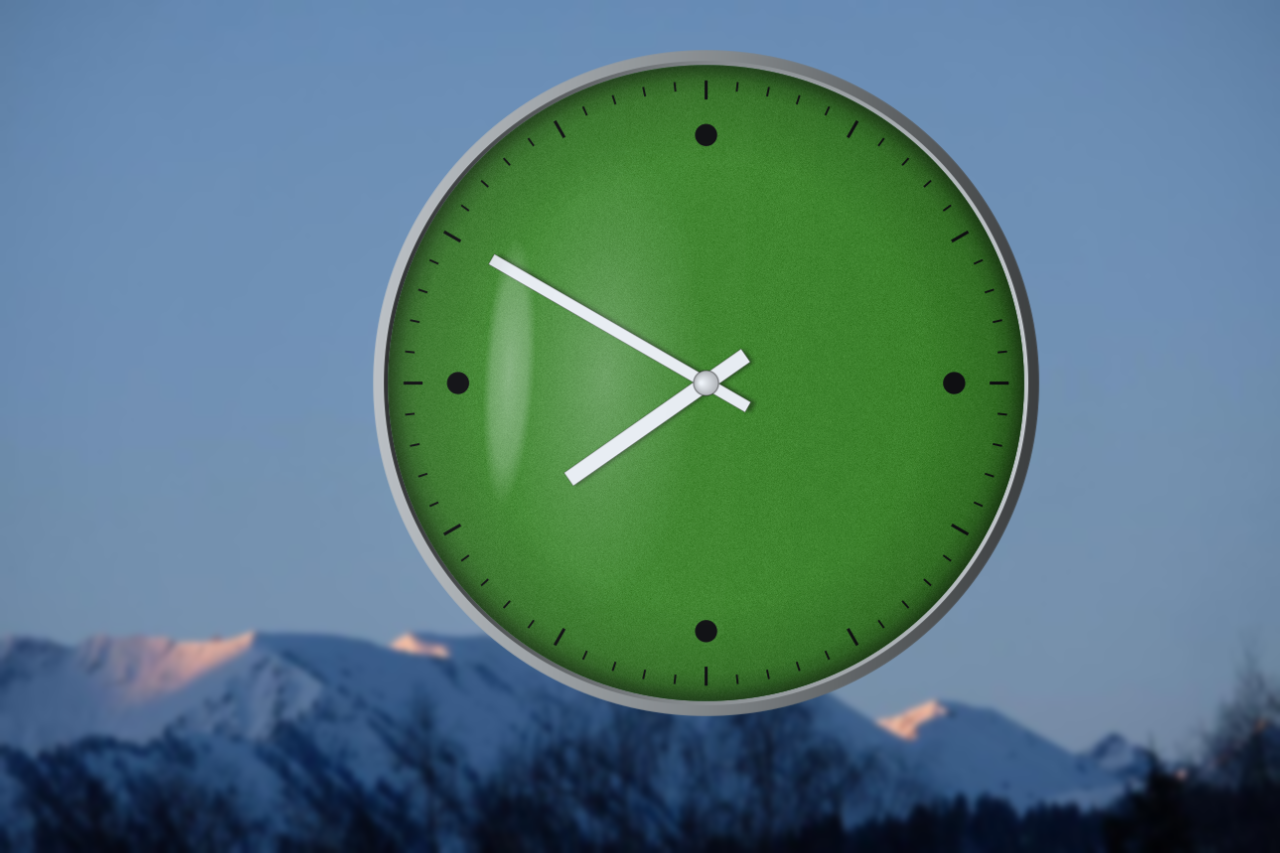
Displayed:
7:50
